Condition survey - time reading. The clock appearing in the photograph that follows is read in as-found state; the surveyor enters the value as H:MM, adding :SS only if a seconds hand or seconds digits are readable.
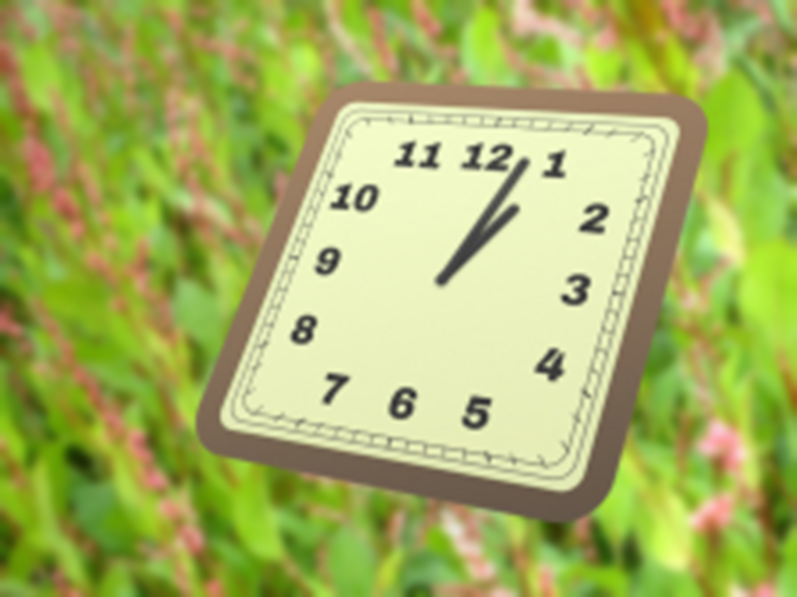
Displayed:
1:03
